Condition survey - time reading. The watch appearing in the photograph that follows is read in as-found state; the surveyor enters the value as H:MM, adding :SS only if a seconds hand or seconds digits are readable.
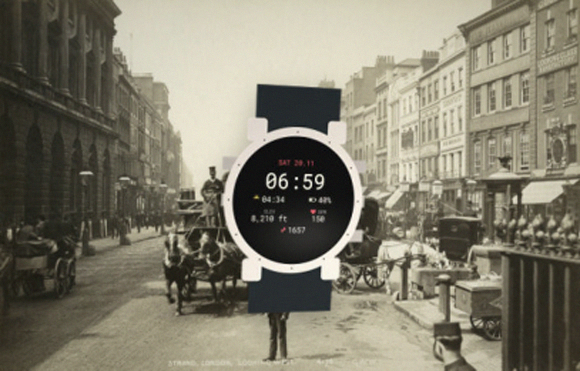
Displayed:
6:59
